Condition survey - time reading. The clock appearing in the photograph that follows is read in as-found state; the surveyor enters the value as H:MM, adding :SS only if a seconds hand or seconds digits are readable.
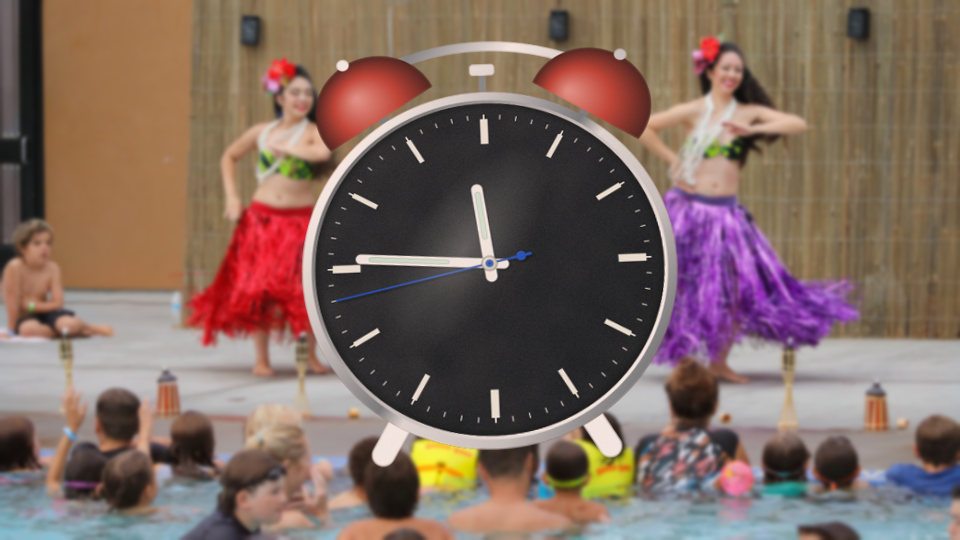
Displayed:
11:45:43
